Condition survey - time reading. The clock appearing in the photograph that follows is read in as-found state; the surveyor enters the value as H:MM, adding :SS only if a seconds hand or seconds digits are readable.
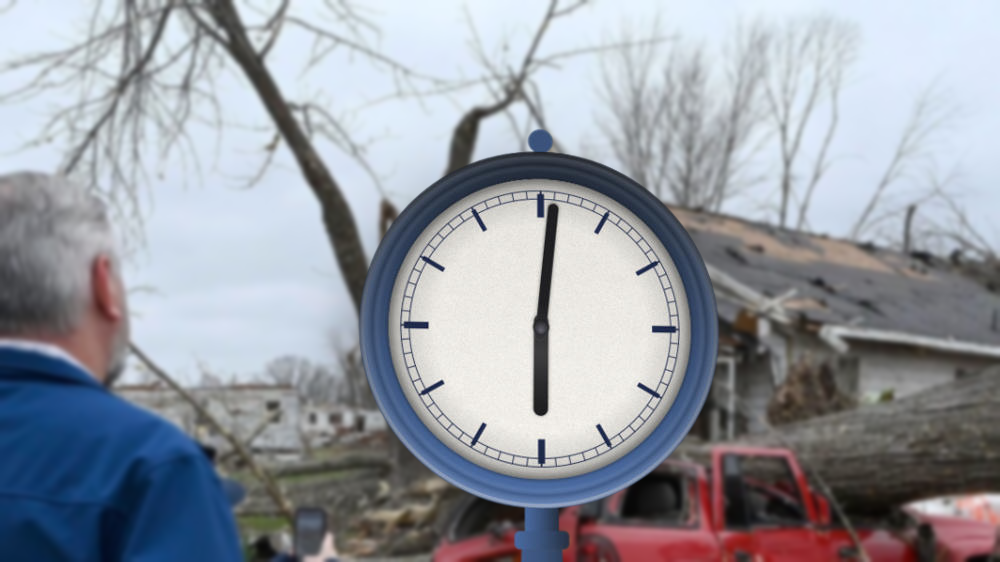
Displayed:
6:01
